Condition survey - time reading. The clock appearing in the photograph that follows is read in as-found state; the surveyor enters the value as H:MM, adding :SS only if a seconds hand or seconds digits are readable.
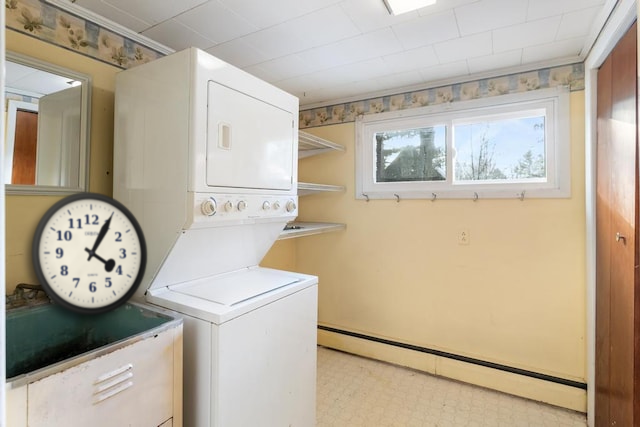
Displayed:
4:05
